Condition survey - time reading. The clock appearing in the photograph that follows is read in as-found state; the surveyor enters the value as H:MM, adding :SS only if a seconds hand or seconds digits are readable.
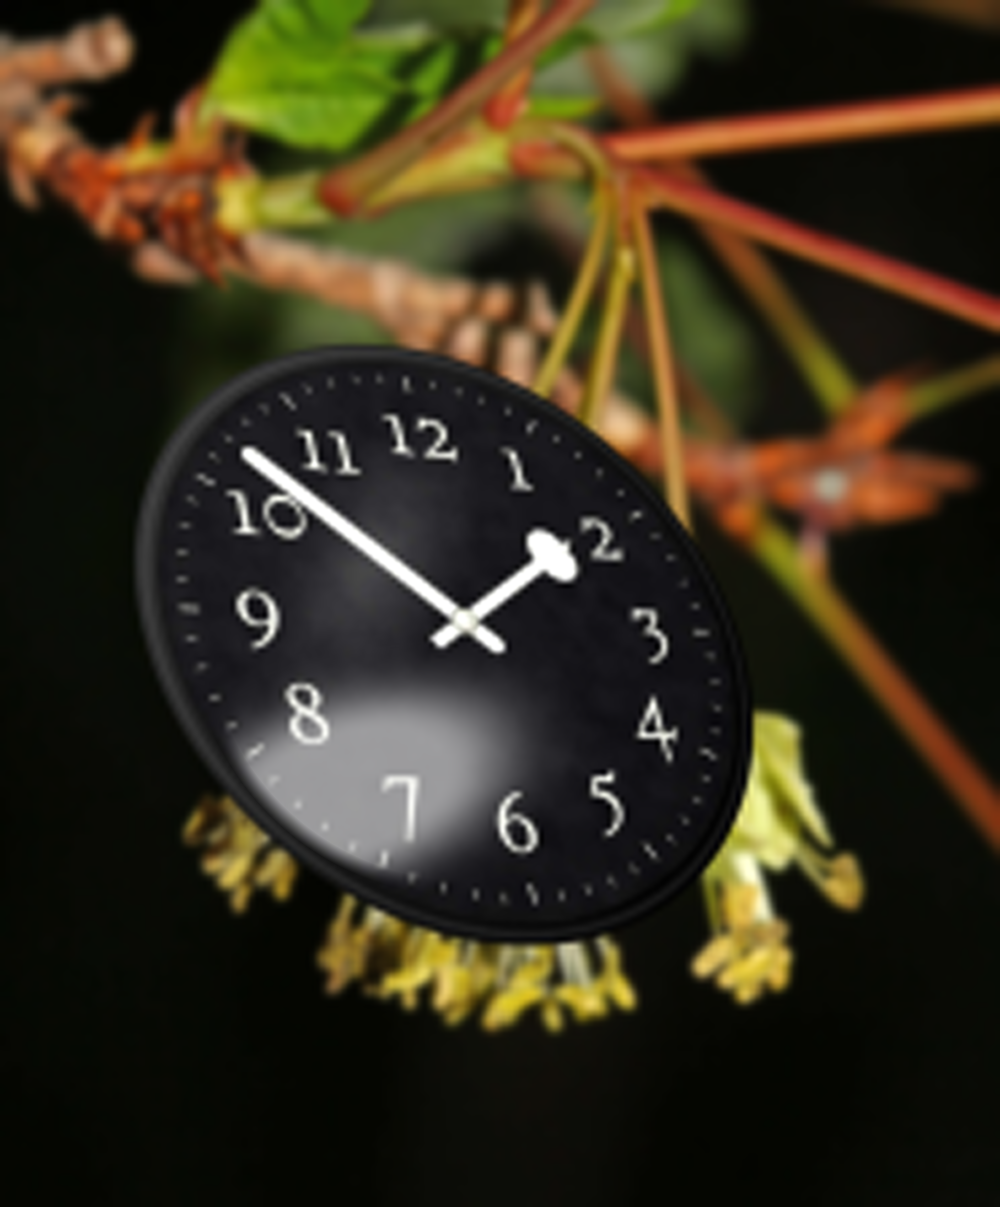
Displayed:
1:52
